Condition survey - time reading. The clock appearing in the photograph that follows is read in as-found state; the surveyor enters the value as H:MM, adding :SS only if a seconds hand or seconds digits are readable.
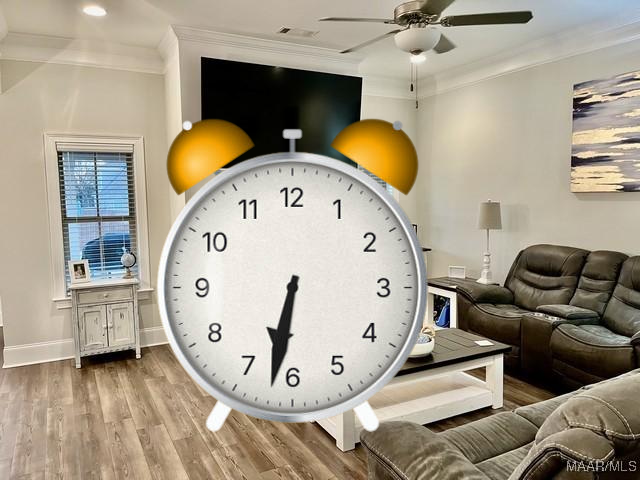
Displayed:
6:32
